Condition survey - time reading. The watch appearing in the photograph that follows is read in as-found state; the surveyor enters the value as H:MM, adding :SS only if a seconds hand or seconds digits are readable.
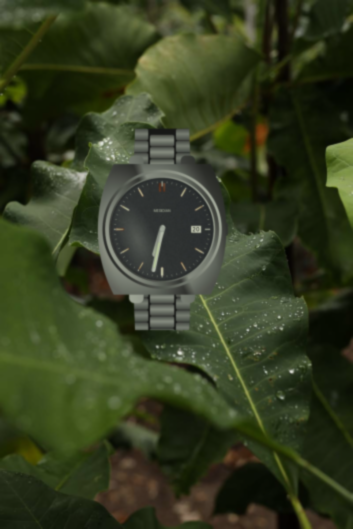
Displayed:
6:32
